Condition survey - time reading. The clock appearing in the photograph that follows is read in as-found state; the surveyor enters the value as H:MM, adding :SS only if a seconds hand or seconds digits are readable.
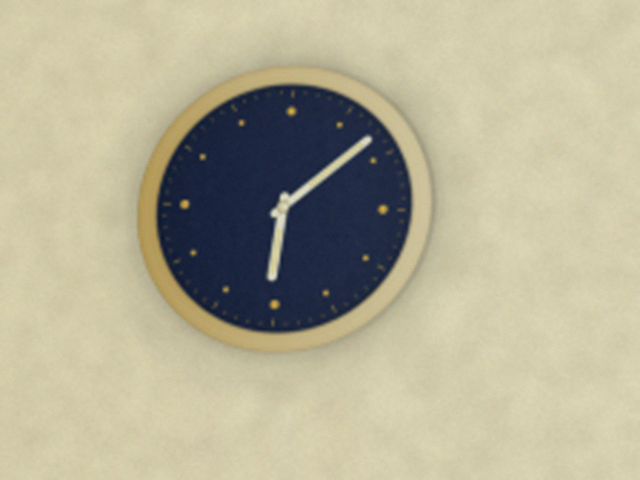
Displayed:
6:08
